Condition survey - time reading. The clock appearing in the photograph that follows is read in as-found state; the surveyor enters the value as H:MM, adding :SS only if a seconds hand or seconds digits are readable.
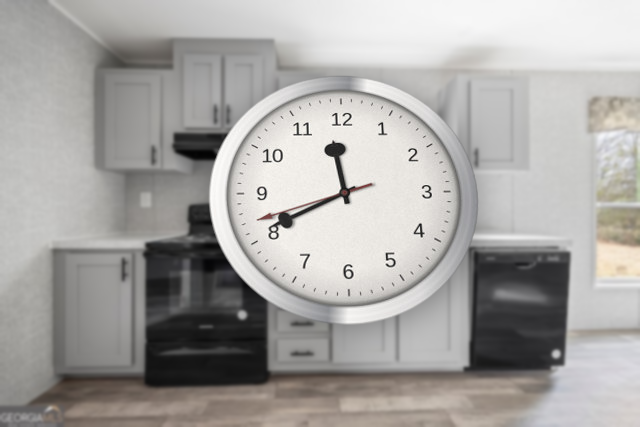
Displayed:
11:40:42
